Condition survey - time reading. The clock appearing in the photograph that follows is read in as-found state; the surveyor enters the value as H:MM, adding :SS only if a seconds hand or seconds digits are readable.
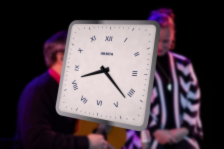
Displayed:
8:22
